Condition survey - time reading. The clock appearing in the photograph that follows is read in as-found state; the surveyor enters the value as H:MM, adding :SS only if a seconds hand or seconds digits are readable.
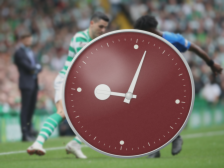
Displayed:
9:02
